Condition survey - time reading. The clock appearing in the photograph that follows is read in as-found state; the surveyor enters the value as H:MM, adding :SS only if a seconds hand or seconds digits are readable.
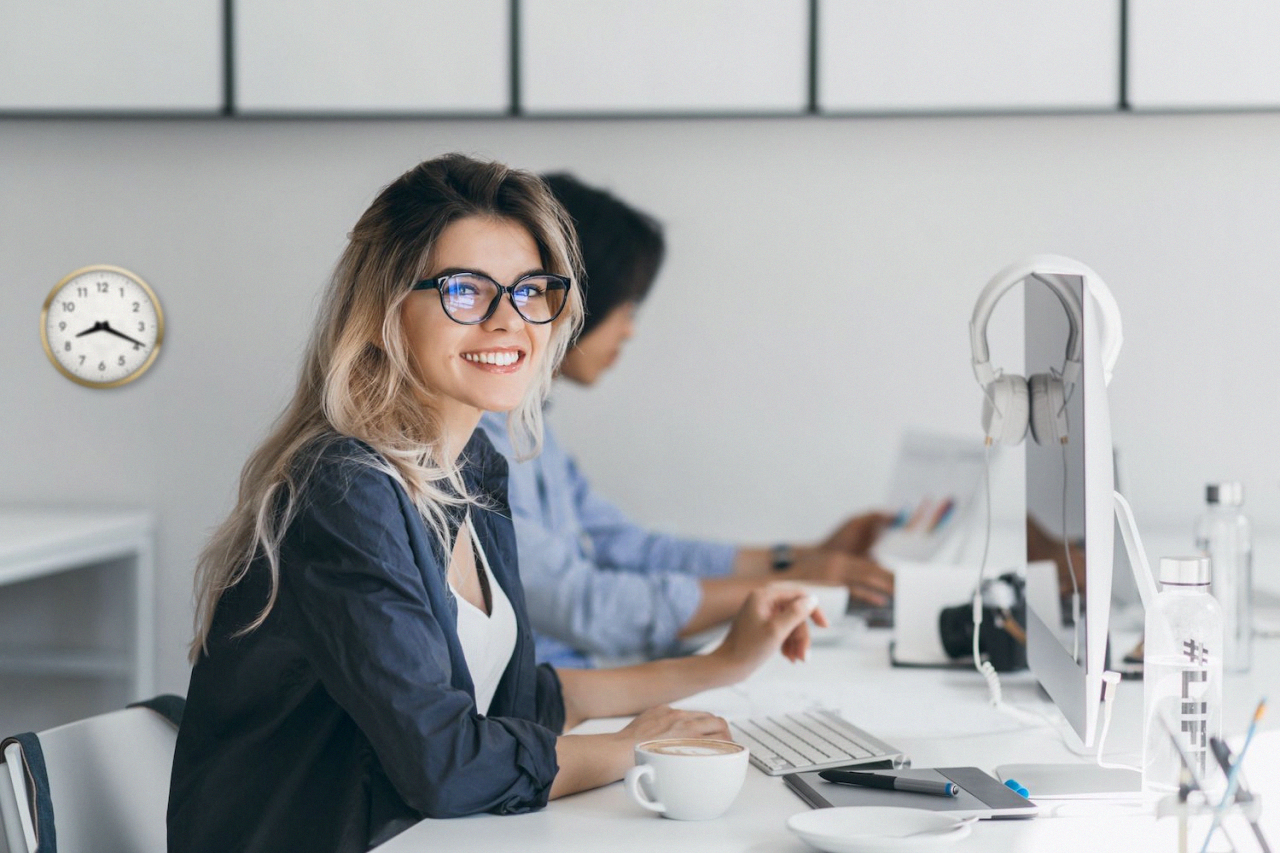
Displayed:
8:19
